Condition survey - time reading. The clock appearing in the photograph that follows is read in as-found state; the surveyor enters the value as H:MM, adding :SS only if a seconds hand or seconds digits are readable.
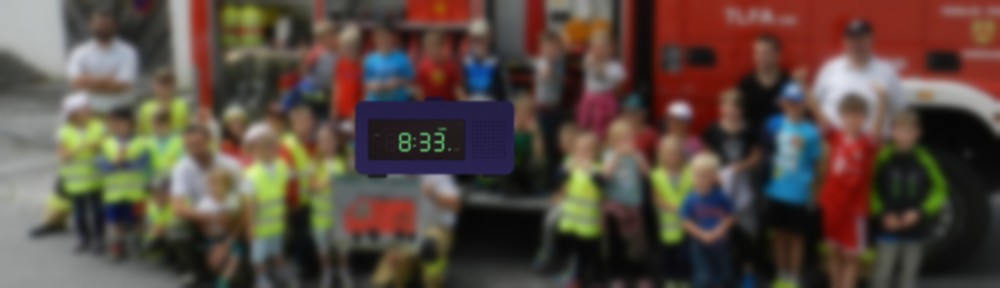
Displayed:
8:33
